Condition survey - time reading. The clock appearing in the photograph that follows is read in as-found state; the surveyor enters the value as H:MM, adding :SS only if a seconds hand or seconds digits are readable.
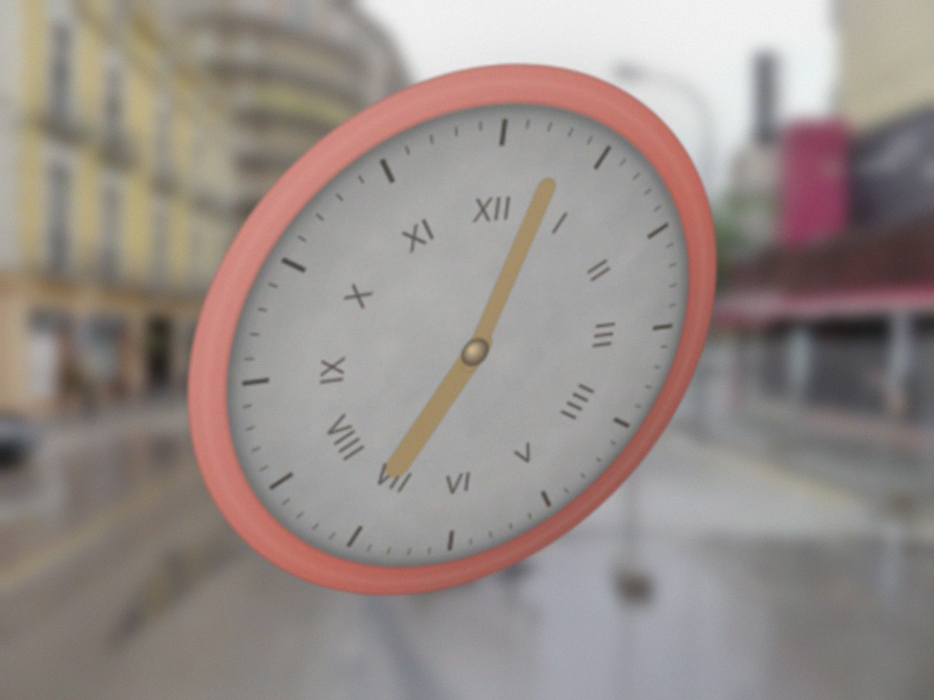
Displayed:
7:03
